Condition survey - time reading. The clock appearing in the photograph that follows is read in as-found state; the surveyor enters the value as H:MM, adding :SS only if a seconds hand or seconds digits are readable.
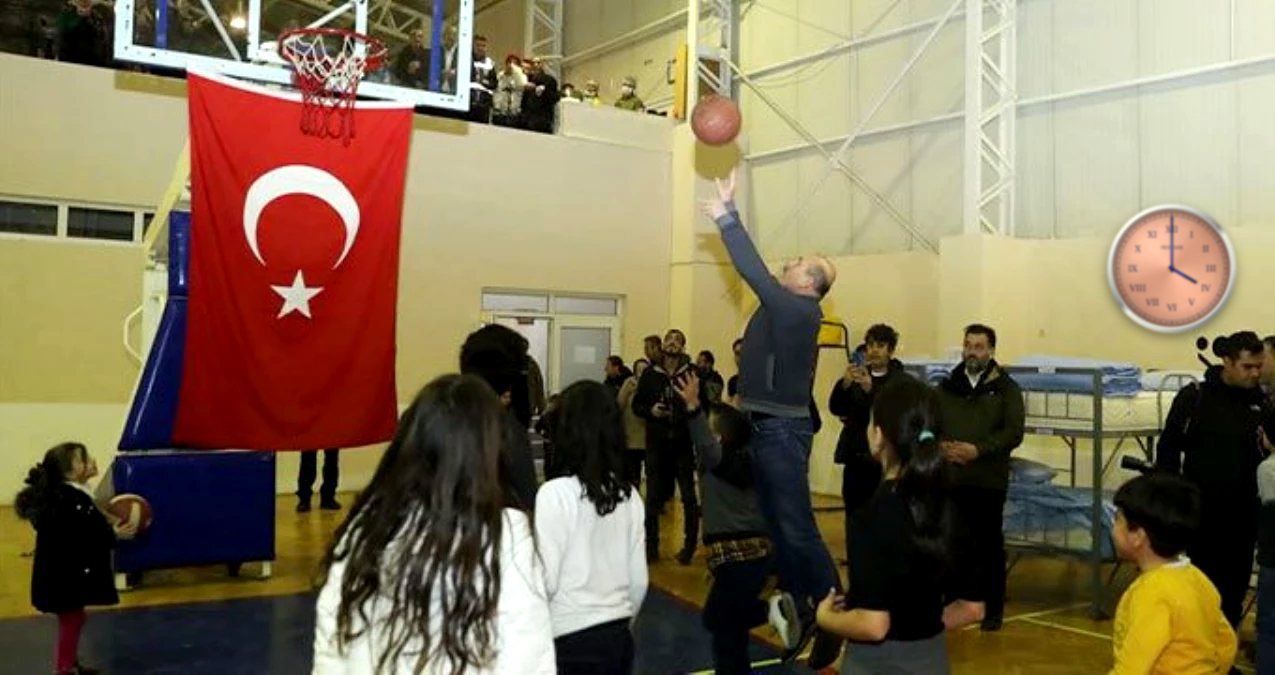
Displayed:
4:00
